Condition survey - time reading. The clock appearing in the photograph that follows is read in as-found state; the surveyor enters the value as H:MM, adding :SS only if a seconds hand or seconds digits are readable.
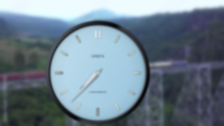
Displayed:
7:37
